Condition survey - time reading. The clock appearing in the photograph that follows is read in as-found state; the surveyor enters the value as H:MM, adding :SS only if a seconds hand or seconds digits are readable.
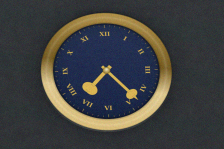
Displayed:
7:23
